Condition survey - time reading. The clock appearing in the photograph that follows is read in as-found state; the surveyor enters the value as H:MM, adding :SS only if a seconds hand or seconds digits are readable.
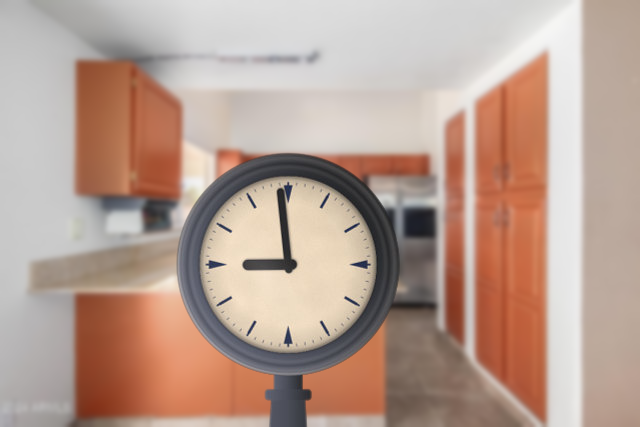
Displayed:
8:59
